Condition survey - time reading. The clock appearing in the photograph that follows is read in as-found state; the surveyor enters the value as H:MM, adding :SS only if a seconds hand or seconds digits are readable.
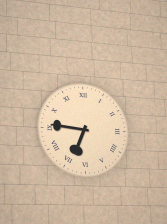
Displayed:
6:46
